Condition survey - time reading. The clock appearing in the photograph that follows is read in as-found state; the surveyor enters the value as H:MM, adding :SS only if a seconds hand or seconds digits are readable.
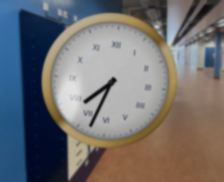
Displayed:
7:33
